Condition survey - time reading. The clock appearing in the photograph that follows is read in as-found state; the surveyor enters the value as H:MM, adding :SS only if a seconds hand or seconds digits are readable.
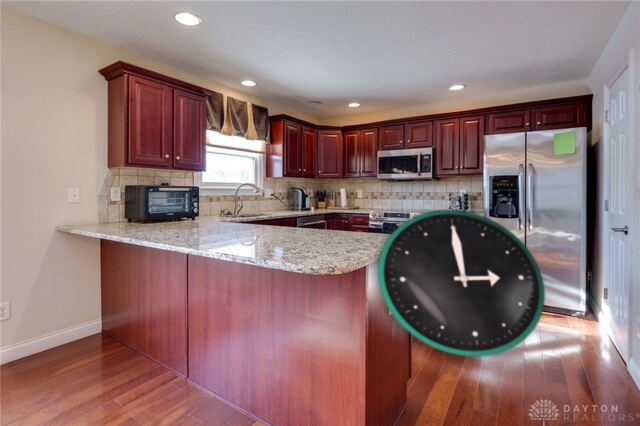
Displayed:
3:00
